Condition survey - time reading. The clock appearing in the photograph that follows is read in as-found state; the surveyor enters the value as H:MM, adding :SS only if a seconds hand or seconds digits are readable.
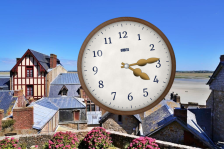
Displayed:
4:14
